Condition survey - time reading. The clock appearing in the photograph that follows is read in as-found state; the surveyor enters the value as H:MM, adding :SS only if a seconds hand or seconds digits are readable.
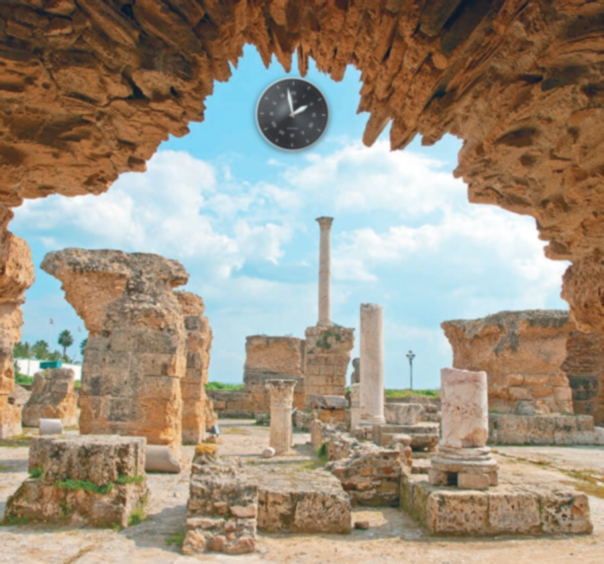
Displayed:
1:58
